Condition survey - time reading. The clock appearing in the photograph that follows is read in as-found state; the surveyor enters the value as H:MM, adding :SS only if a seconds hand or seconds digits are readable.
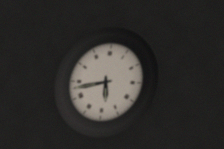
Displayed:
5:43
